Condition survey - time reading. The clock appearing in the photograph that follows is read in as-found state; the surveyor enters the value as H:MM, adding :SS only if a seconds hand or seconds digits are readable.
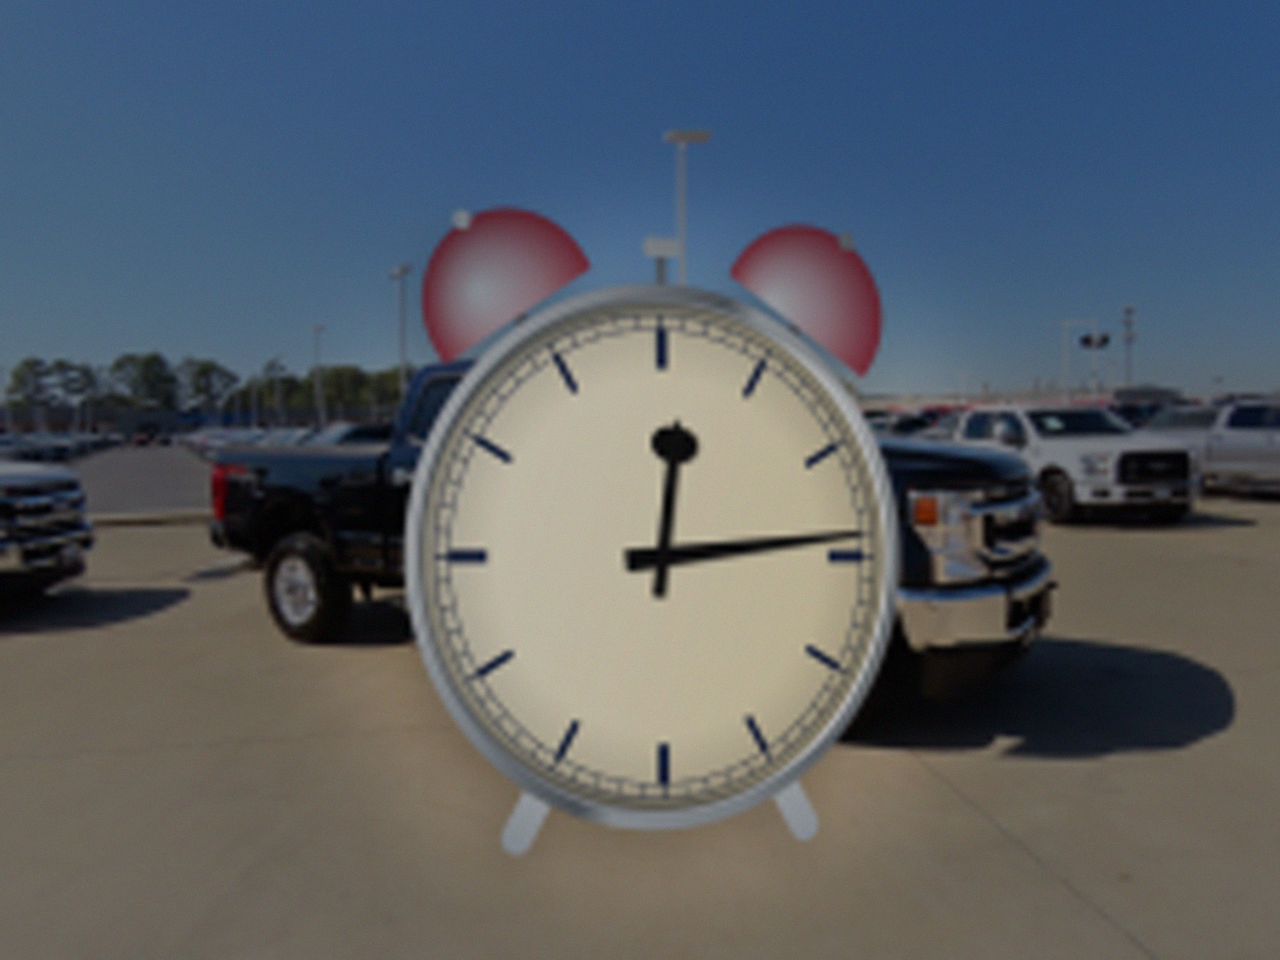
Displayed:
12:14
